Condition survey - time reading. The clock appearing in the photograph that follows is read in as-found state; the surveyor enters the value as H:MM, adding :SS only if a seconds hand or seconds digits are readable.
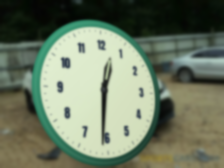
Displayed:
12:31
